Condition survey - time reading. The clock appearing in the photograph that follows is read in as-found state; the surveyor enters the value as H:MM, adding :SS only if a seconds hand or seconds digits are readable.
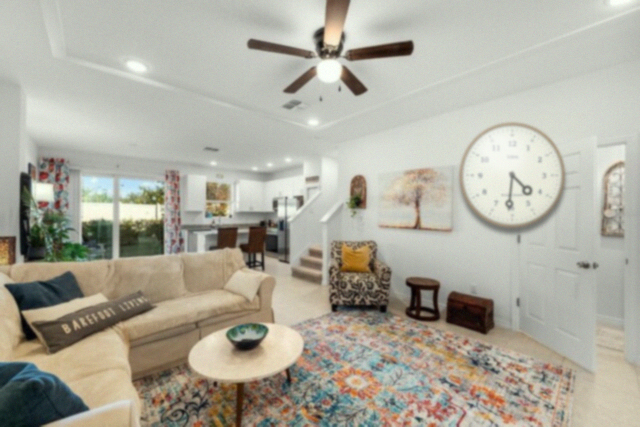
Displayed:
4:31
